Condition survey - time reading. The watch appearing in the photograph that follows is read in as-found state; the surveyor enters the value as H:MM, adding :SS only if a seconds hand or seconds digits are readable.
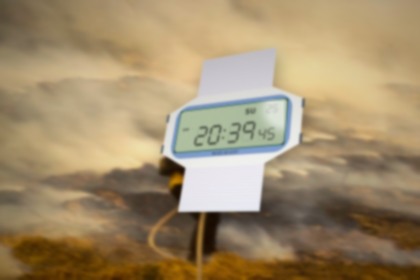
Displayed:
20:39
